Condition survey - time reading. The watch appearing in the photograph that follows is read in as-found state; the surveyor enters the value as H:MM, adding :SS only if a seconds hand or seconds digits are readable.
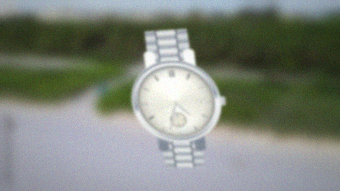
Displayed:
4:33
